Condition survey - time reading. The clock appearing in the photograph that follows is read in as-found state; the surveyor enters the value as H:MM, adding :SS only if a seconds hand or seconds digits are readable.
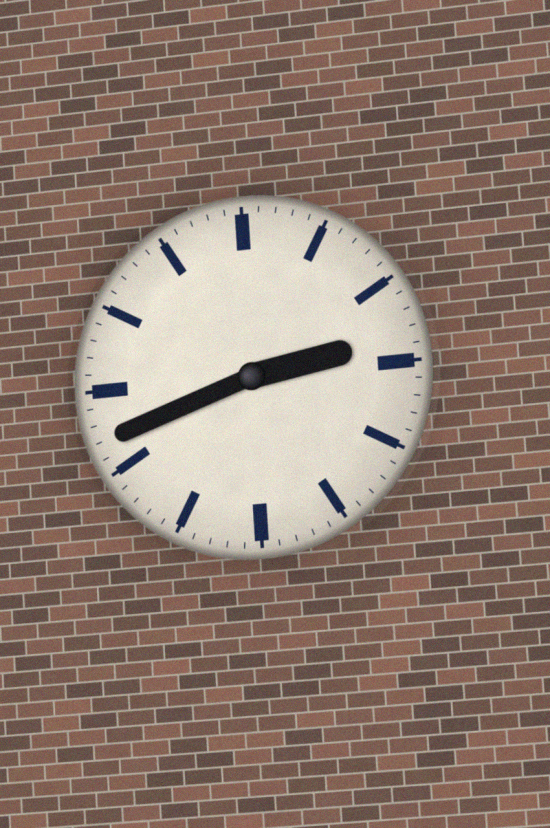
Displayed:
2:42
